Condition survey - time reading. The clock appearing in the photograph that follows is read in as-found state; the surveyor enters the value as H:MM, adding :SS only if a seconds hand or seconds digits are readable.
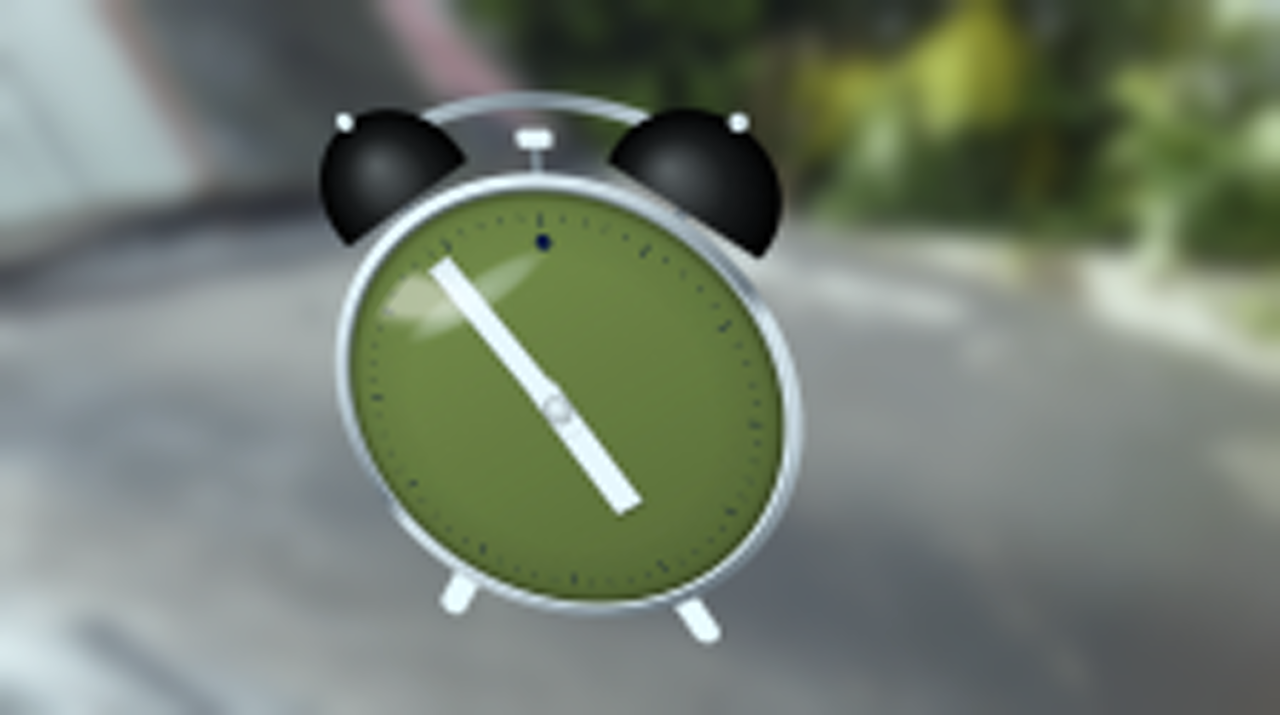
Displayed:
4:54
